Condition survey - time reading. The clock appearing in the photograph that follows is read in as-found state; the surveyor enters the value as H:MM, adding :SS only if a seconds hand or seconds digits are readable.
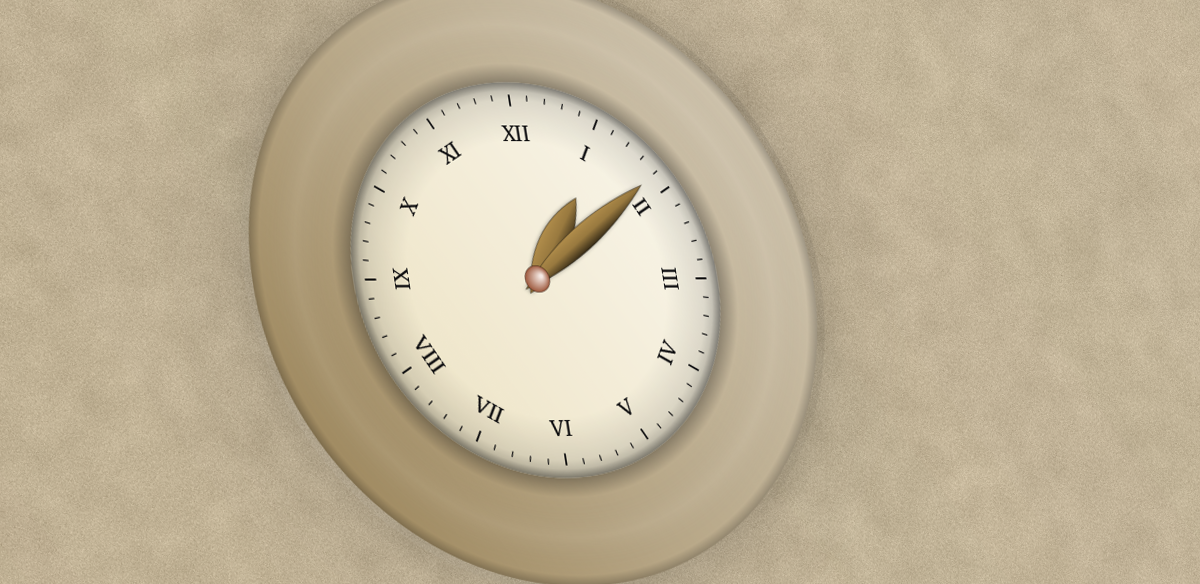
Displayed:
1:09
